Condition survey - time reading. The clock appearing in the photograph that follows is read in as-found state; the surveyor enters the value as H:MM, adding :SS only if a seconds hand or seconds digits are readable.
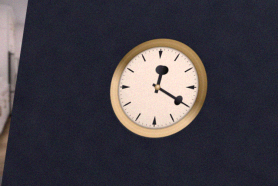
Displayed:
12:20
